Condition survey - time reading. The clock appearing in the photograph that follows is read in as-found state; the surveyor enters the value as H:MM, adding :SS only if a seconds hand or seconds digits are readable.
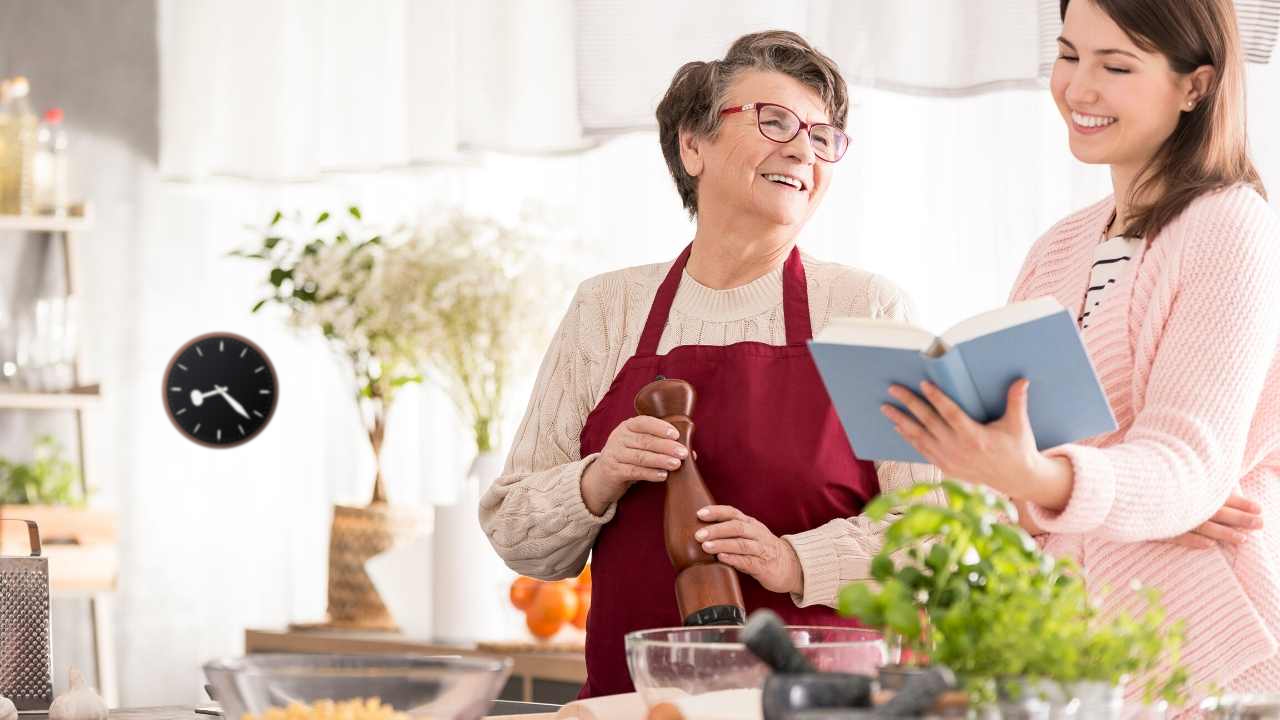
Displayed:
8:22
